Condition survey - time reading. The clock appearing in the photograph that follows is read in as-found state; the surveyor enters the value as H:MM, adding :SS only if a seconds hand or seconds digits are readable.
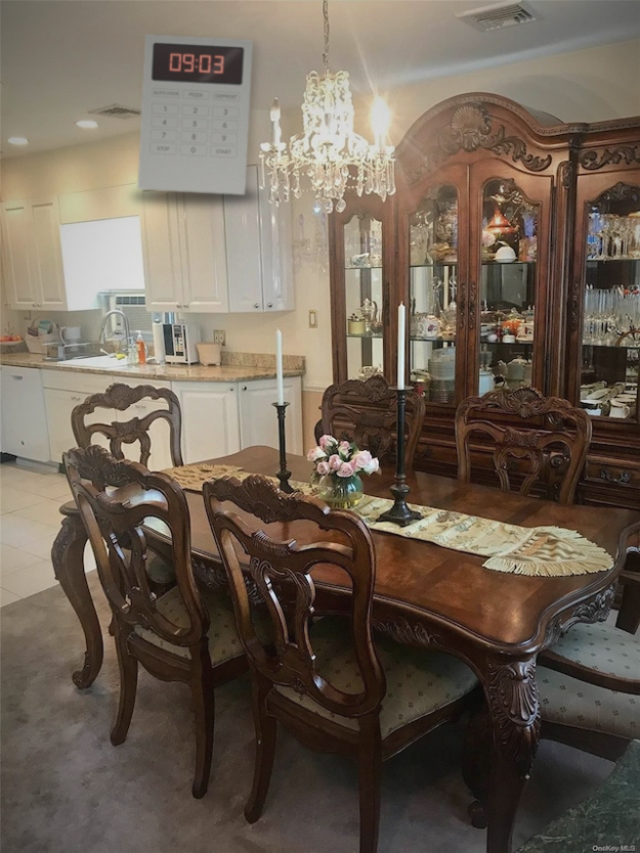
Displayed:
9:03
